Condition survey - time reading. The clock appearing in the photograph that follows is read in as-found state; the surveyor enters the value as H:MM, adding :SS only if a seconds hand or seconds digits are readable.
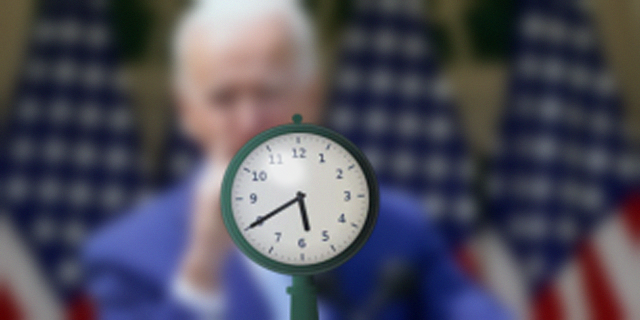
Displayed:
5:40
